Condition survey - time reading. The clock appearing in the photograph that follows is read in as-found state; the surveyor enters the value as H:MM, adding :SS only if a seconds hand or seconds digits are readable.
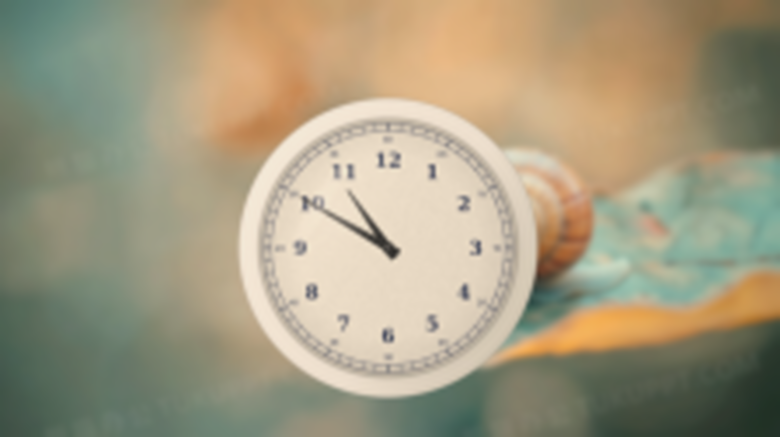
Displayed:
10:50
